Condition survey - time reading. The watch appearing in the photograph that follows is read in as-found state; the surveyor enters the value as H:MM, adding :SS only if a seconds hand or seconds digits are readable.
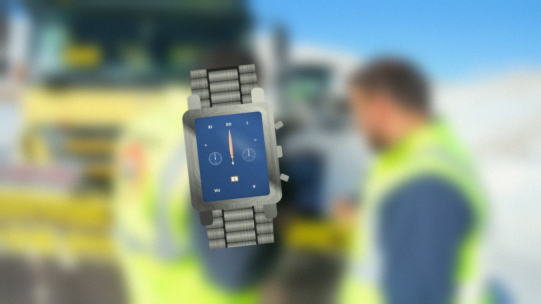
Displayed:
12:00
